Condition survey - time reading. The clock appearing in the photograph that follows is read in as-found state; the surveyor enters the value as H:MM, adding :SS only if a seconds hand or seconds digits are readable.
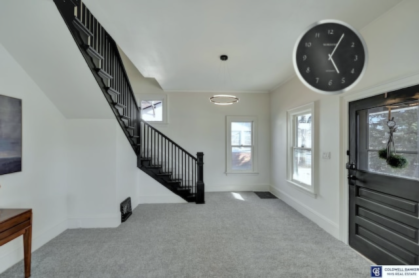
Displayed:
5:05
